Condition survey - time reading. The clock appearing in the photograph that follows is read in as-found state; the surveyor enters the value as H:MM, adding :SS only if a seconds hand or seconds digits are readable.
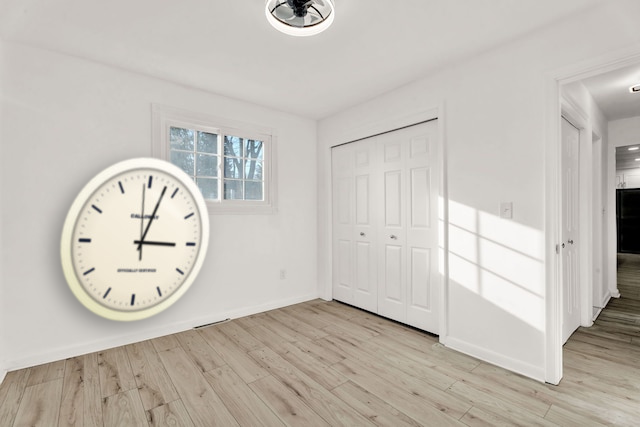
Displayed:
3:02:59
